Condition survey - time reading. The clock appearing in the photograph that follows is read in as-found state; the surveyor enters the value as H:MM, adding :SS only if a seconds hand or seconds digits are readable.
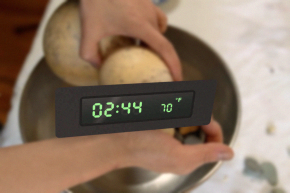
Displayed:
2:44
